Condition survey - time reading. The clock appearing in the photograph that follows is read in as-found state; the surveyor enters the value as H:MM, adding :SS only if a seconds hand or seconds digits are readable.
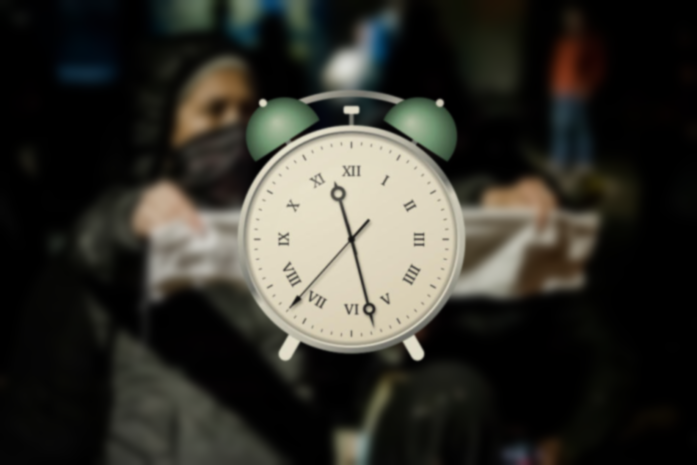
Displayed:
11:27:37
